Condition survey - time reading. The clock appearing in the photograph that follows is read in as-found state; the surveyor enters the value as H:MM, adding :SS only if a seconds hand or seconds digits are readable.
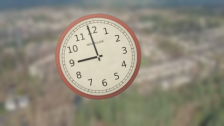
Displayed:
8:59
